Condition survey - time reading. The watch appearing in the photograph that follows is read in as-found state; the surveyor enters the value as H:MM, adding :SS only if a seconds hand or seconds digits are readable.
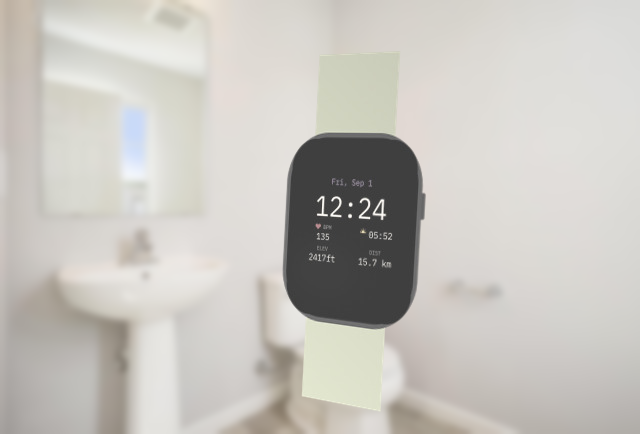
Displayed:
12:24
